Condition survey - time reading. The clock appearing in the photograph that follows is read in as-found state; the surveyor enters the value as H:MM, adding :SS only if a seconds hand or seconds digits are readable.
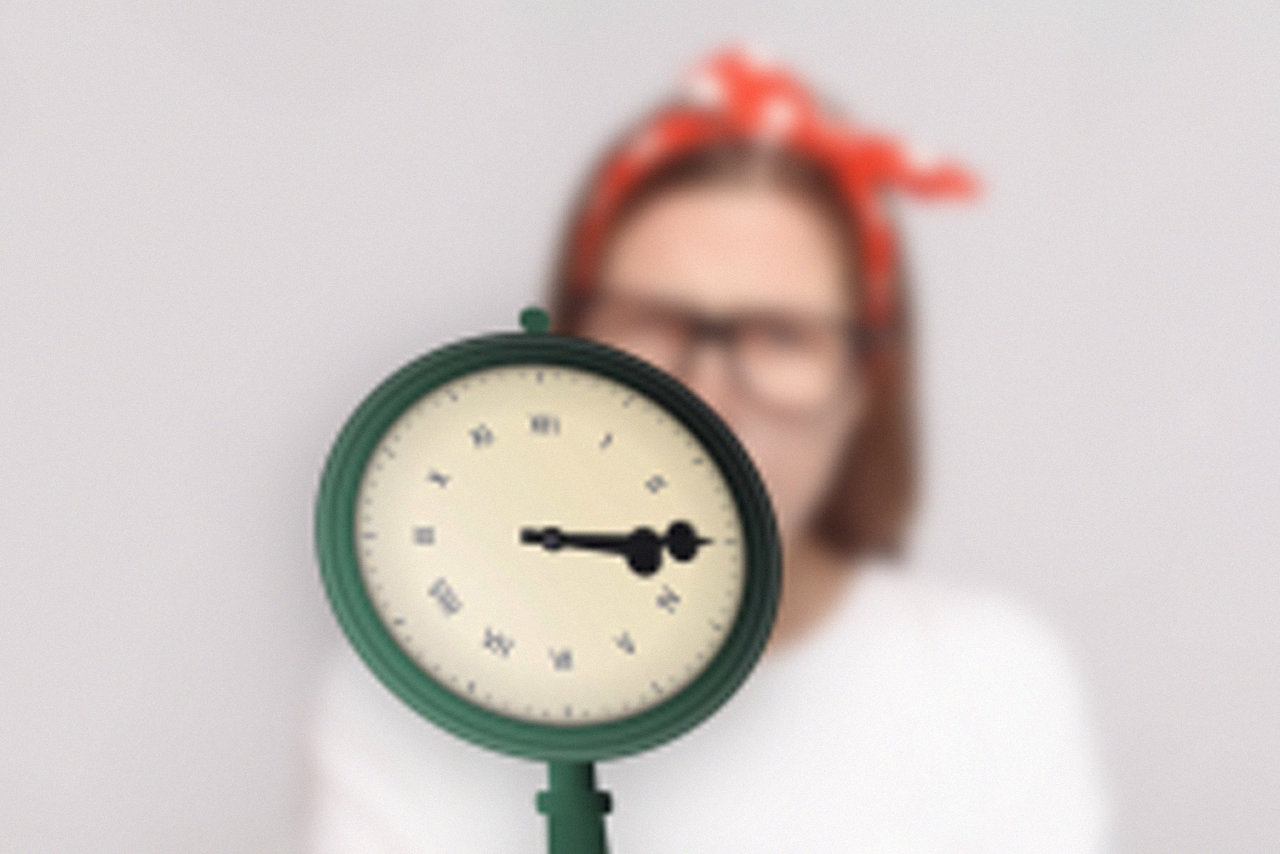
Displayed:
3:15
